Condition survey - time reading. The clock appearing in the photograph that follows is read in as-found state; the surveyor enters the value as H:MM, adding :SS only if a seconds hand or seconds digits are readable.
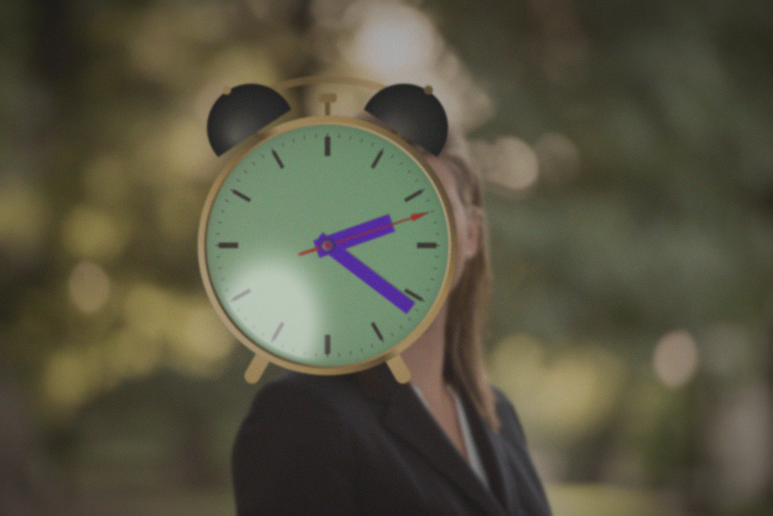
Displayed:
2:21:12
